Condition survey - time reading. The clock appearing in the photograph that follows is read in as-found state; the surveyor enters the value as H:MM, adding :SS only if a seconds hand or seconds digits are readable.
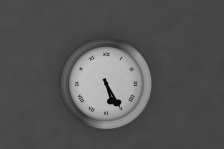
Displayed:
5:25
